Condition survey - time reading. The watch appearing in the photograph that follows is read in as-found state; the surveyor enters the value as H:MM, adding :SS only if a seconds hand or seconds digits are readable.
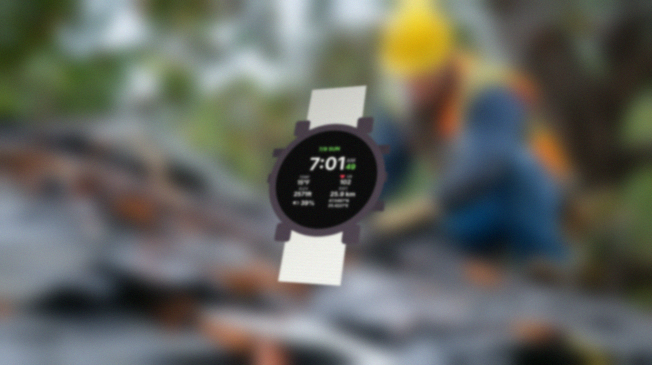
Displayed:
7:01
